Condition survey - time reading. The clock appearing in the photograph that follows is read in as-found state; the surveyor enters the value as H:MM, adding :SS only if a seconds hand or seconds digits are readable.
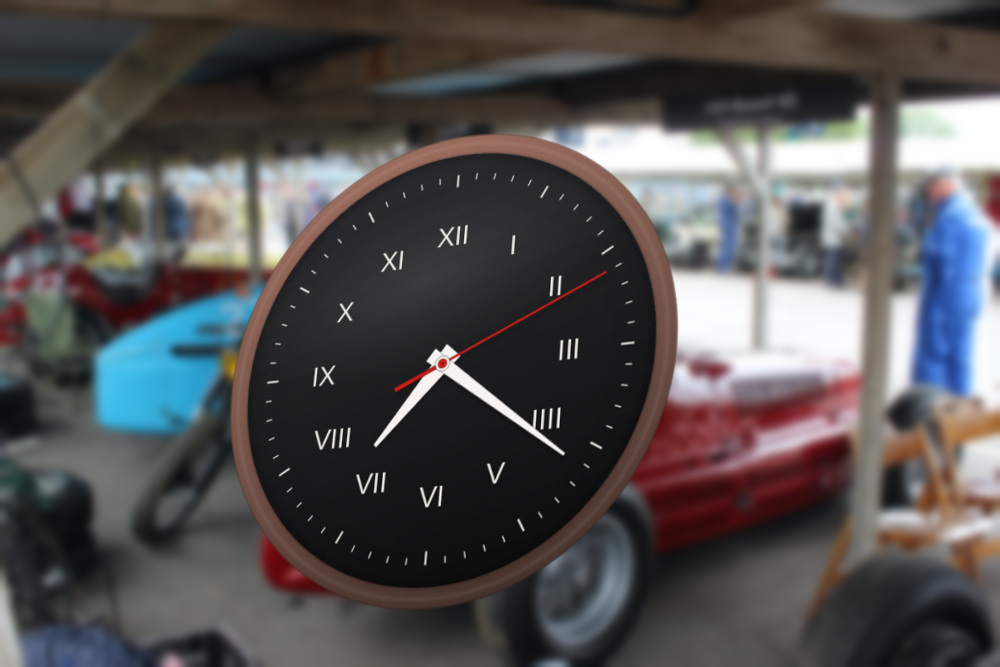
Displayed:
7:21:11
